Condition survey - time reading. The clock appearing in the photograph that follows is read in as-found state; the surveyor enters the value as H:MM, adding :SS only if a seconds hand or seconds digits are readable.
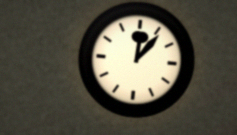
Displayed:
12:06
